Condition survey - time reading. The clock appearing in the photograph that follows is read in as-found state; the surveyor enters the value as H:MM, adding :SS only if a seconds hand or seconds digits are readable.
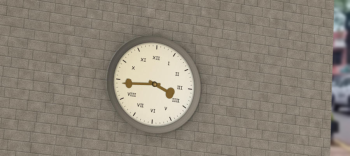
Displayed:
3:44
